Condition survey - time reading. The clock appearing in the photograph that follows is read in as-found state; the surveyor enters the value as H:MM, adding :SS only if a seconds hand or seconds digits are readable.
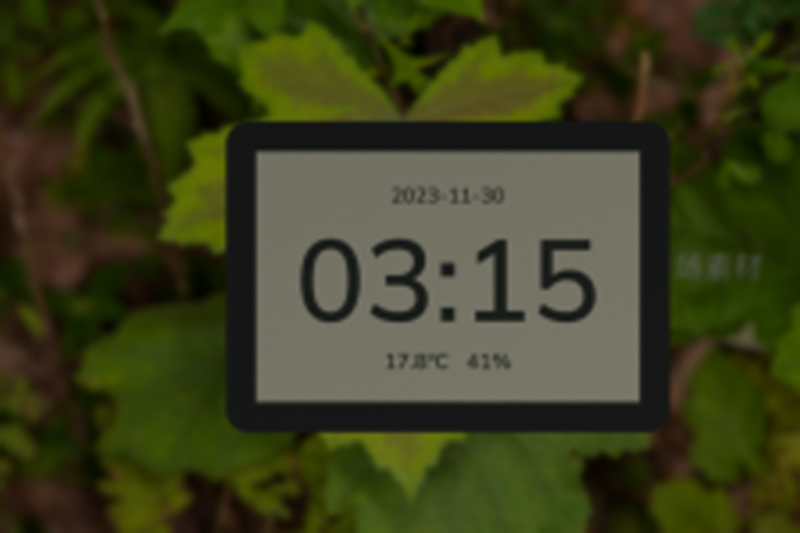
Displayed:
3:15
